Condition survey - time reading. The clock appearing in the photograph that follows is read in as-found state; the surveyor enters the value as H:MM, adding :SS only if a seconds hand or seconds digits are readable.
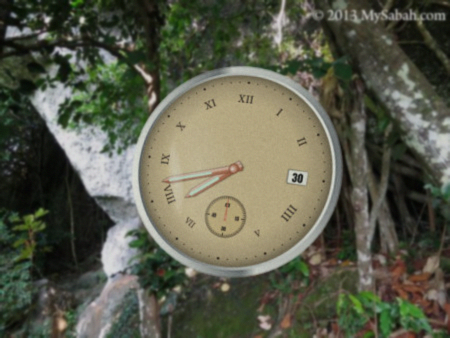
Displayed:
7:42
